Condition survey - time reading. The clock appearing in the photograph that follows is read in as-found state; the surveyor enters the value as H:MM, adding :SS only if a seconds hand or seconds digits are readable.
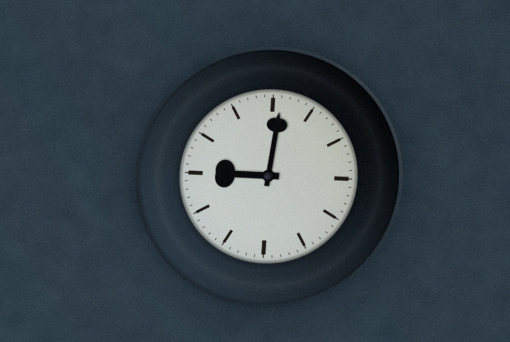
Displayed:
9:01
